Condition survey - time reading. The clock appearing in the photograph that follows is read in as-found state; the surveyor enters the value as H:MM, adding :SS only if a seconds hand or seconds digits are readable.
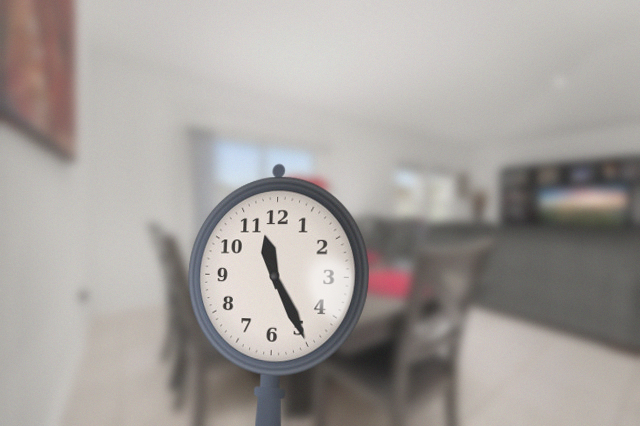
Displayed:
11:25
